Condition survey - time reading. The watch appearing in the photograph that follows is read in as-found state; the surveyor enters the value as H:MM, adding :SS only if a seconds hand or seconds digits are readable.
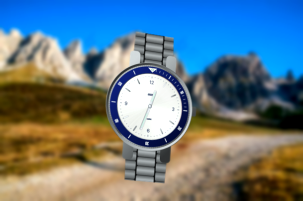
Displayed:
12:33
